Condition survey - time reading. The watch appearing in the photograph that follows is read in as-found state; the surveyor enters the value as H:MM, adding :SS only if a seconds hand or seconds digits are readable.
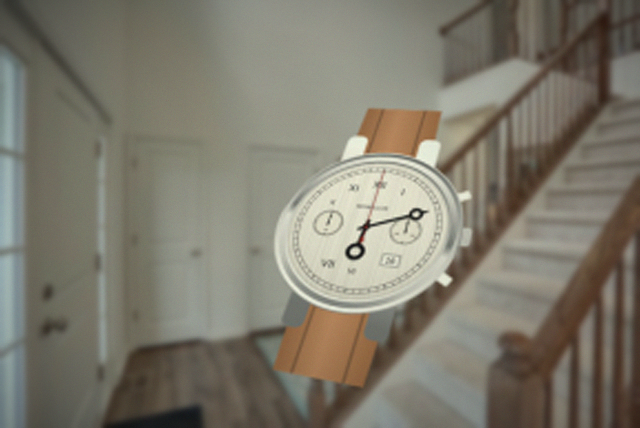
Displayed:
6:11
